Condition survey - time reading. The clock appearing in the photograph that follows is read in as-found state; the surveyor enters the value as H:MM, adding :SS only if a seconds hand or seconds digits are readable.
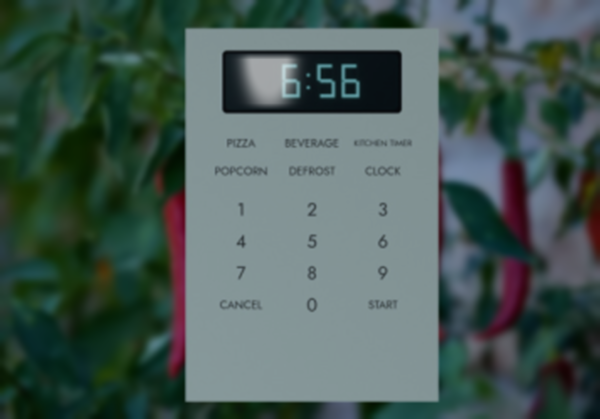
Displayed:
6:56
